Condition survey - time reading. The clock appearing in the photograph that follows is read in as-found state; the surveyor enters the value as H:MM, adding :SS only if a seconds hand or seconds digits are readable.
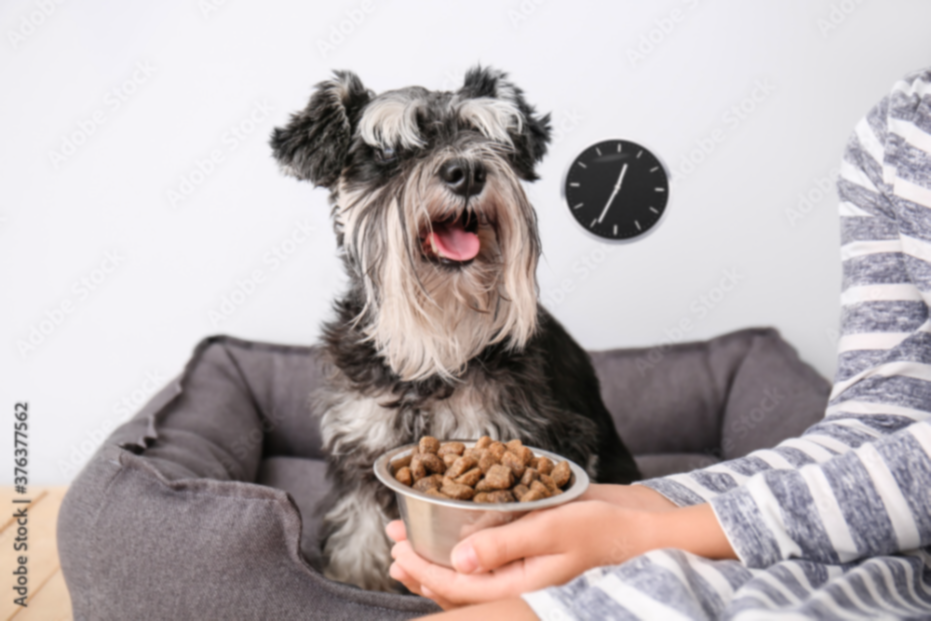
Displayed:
12:34
